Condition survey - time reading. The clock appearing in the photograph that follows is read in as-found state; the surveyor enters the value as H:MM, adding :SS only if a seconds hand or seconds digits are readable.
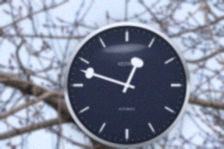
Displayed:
12:48
